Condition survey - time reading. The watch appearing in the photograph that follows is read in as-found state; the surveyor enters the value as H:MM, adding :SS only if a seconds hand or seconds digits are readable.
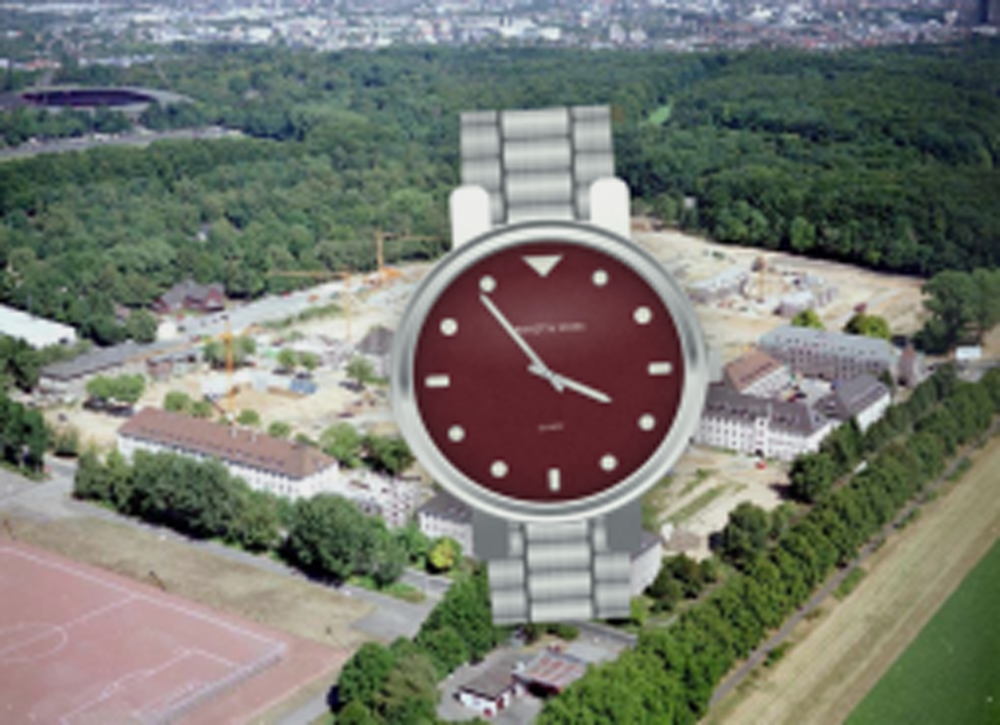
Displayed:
3:54
